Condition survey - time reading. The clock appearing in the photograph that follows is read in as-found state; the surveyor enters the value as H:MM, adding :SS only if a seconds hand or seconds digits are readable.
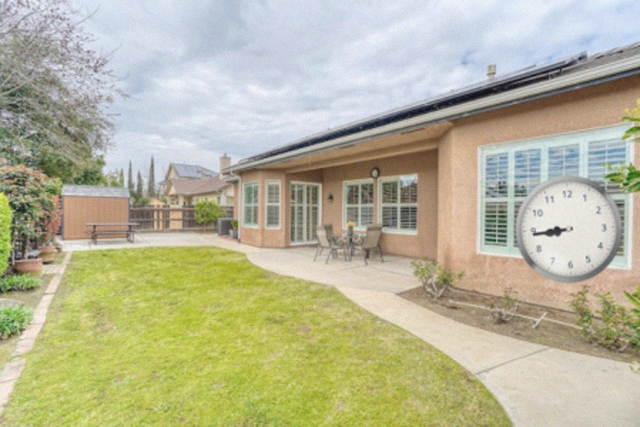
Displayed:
8:44
